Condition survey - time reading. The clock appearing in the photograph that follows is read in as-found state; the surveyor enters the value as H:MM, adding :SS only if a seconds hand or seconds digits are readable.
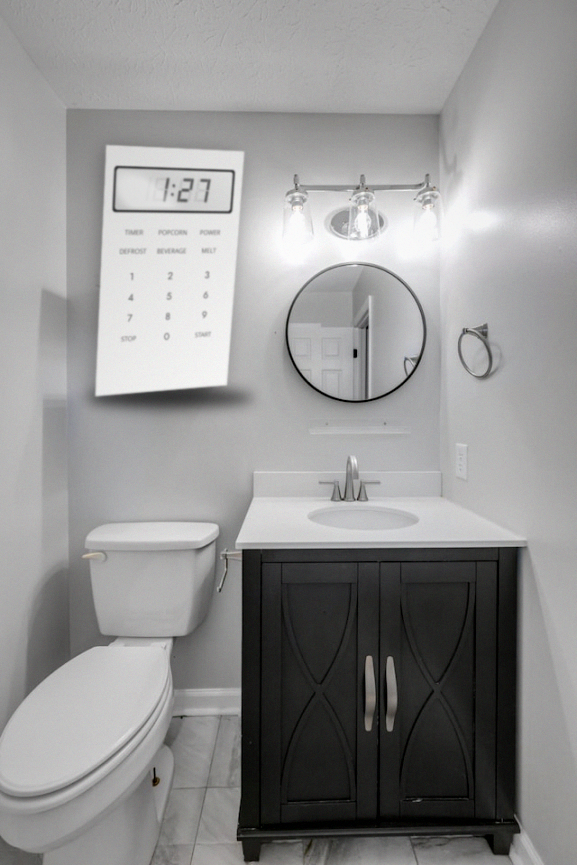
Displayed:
1:27
